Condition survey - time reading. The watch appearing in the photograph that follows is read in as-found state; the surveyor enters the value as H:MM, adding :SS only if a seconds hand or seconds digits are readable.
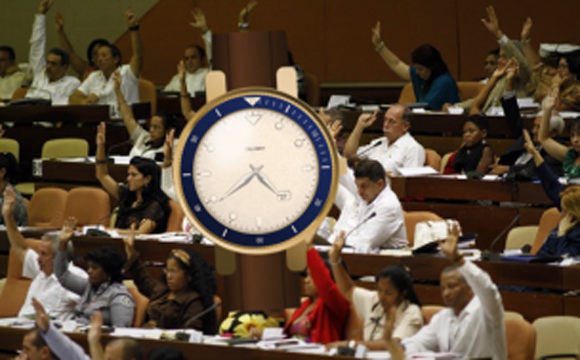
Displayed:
4:39
